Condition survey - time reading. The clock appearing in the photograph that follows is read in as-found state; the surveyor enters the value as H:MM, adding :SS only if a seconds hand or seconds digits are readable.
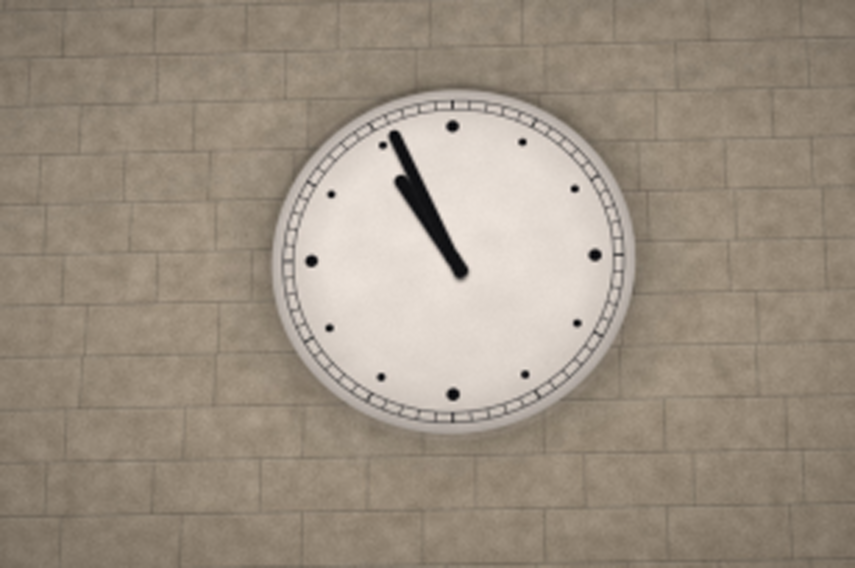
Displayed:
10:56
